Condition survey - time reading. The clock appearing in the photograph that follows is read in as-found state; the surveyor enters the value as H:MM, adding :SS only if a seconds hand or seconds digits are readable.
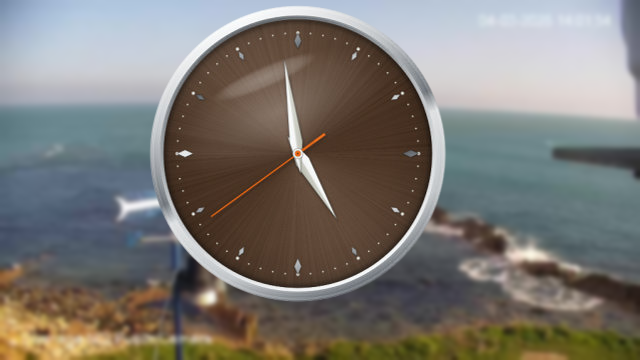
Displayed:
4:58:39
